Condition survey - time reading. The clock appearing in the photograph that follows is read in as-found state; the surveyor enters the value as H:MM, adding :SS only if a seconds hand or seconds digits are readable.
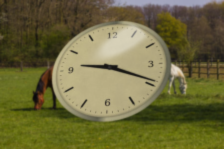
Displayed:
9:19
